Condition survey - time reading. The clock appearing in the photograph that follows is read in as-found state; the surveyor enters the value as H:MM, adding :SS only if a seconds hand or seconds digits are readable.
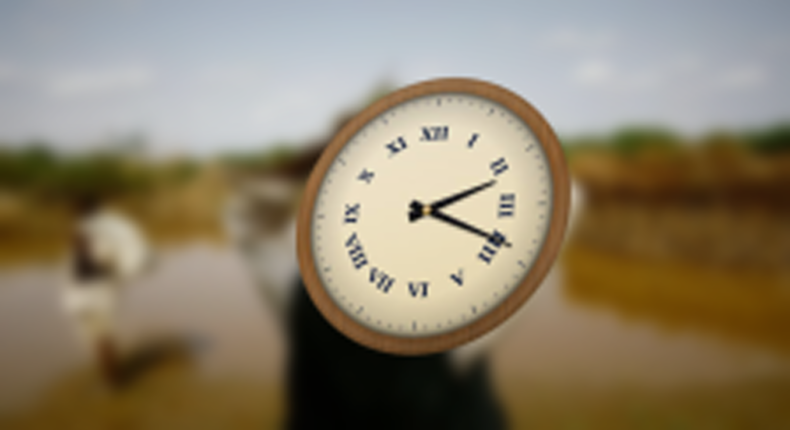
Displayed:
2:19
